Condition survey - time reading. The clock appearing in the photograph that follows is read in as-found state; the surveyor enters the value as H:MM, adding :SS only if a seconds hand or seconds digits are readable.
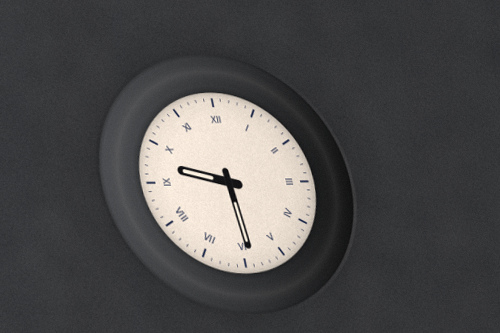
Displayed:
9:29
